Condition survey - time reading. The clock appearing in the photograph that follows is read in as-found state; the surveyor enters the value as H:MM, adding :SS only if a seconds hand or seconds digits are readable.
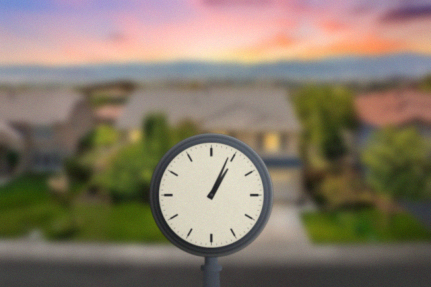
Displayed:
1:04
